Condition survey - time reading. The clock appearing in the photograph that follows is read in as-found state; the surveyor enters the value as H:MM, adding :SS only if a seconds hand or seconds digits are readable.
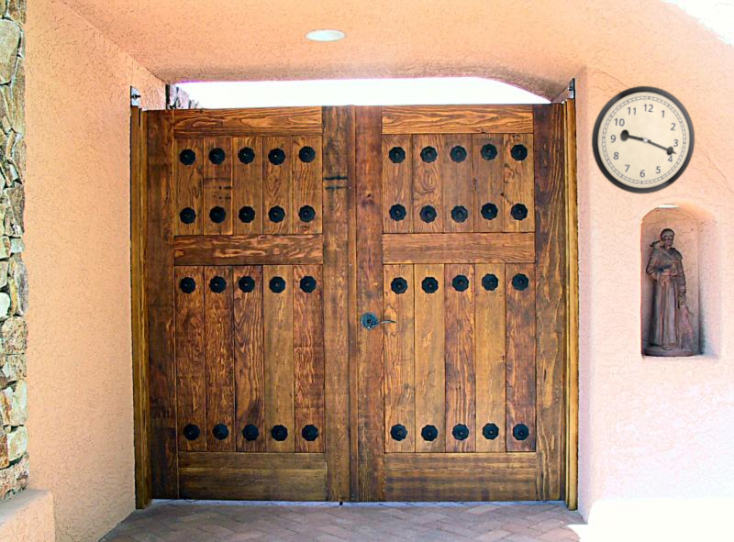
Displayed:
9:18
